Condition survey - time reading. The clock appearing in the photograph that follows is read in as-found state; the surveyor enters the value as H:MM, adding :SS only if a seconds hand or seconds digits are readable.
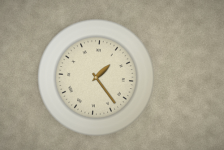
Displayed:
1:23
